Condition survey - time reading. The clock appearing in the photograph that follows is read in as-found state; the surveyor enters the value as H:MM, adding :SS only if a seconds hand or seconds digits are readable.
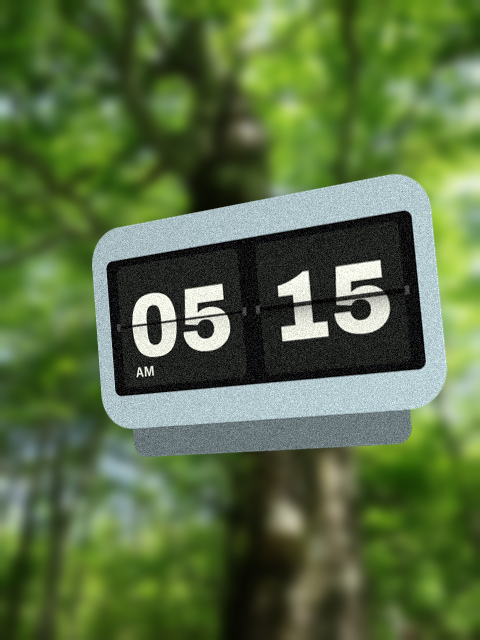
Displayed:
5:15
